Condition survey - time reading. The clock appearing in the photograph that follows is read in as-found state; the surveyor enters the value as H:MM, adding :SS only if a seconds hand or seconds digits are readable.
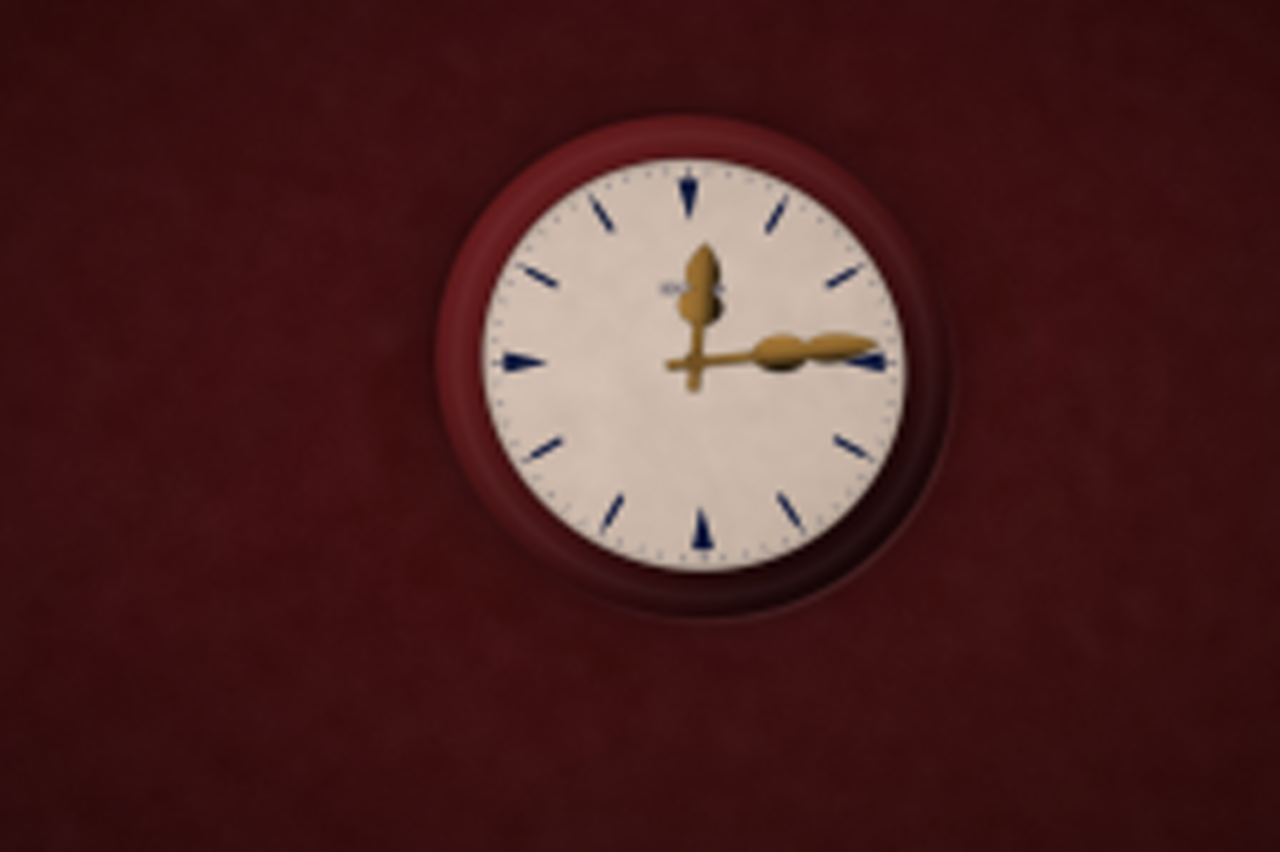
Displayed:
12:14
